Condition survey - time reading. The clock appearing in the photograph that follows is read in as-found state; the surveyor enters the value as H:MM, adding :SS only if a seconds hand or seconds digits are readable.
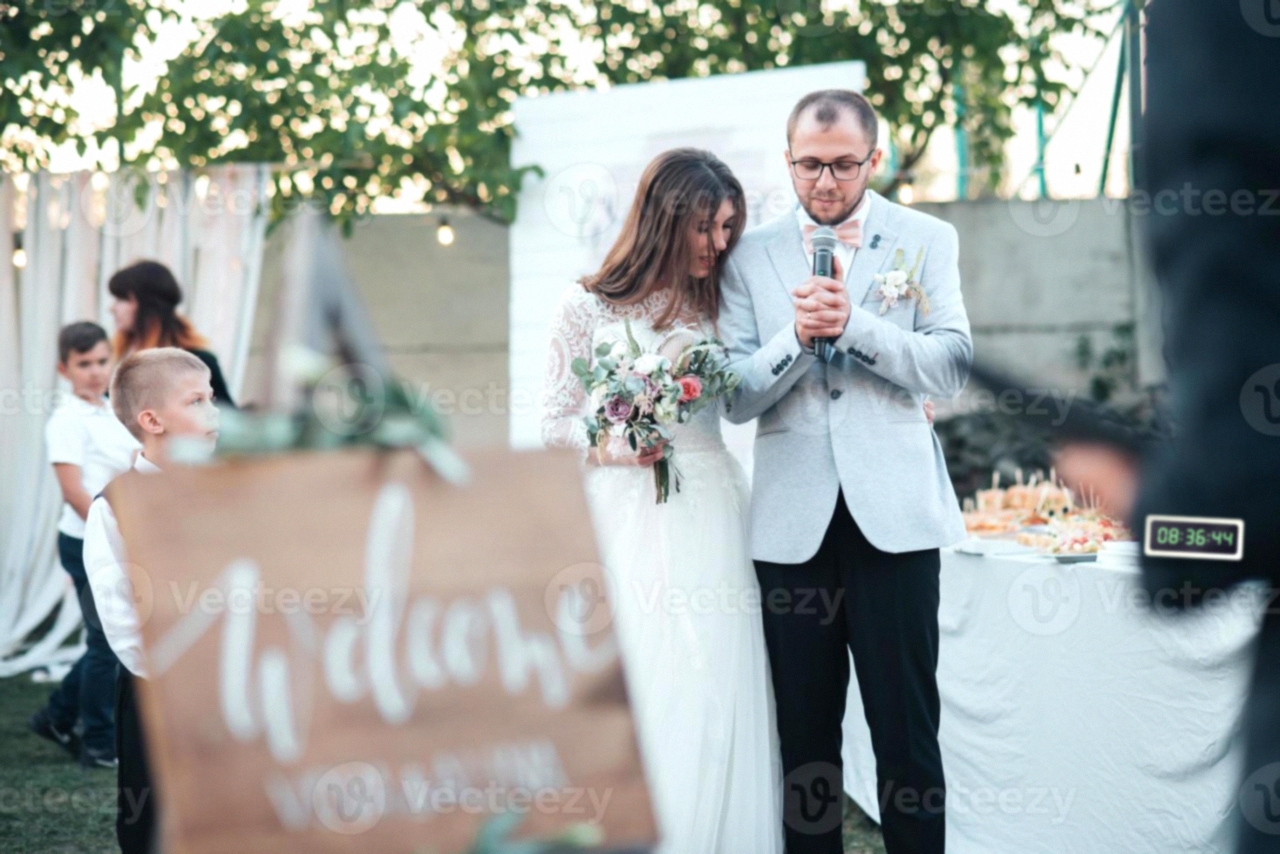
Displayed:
8:36:44
